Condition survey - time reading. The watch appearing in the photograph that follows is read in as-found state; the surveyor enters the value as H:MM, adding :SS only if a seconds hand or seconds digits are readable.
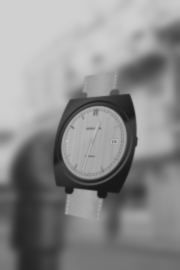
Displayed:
12:32
